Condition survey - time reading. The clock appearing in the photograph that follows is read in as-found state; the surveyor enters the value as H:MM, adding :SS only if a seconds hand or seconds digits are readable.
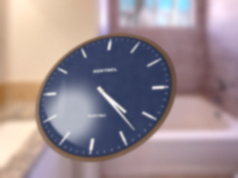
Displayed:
4:23
